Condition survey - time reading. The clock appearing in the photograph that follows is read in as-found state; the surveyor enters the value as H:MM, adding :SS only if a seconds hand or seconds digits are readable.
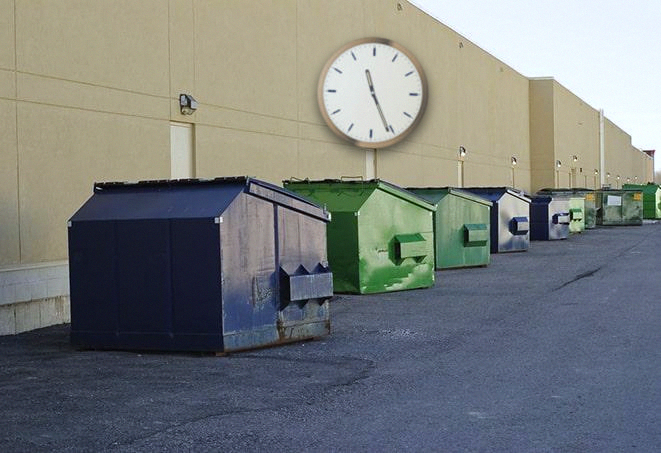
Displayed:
11:26
